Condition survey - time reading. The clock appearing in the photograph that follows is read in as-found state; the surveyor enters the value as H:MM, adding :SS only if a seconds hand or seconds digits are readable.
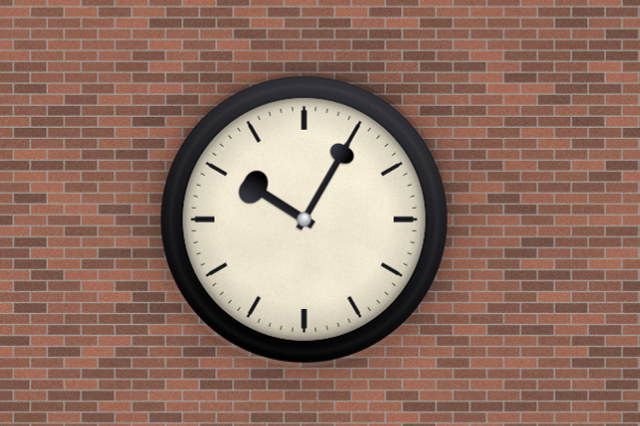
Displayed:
10:05
